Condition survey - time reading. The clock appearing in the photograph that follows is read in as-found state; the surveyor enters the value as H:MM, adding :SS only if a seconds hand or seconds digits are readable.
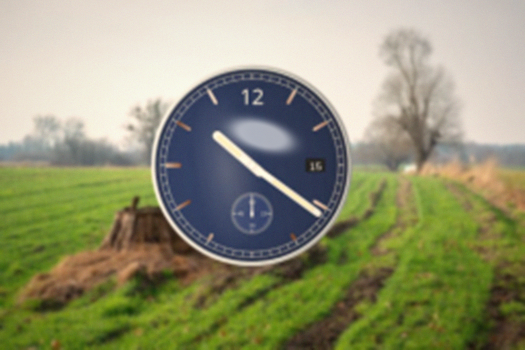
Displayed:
10:21
